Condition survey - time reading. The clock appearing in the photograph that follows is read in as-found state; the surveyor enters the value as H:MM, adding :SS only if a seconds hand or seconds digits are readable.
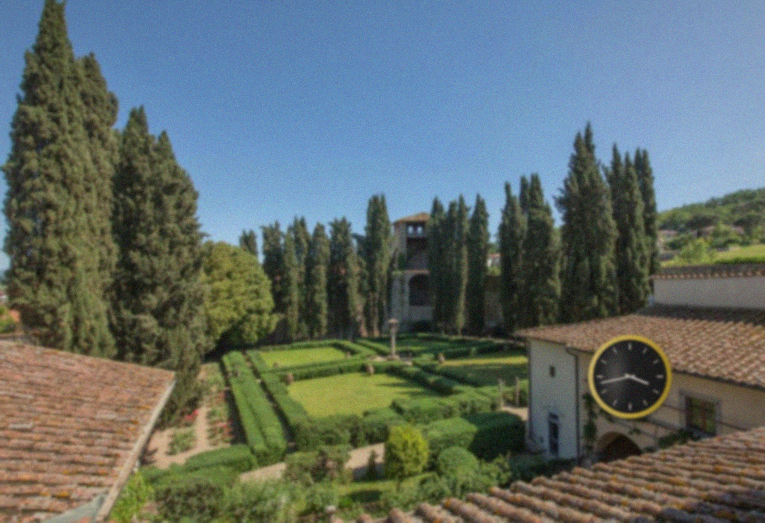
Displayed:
3:43
